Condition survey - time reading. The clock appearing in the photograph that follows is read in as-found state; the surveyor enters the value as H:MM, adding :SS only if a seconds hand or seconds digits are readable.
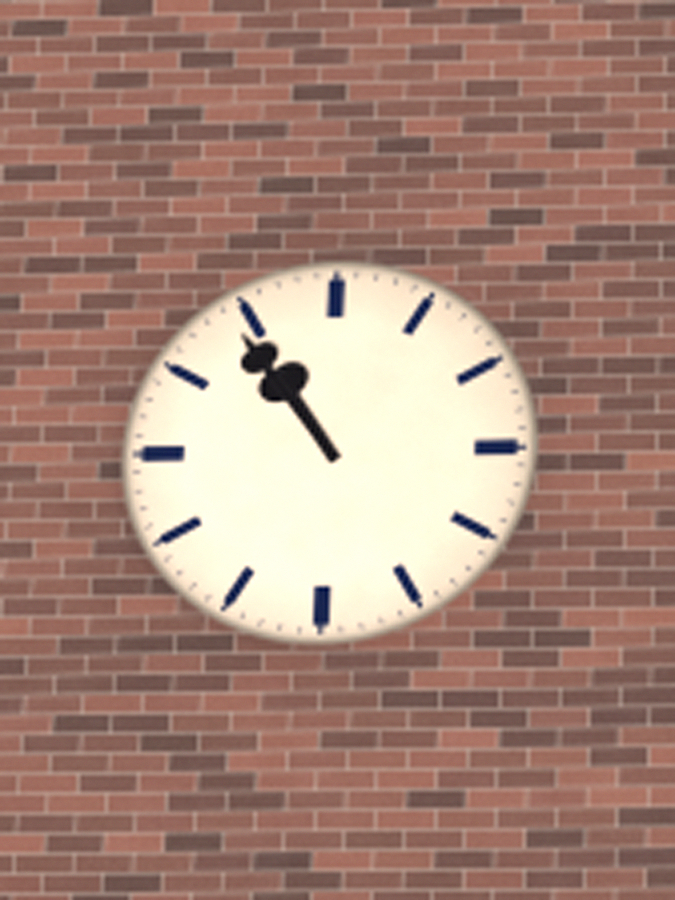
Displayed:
10:54
